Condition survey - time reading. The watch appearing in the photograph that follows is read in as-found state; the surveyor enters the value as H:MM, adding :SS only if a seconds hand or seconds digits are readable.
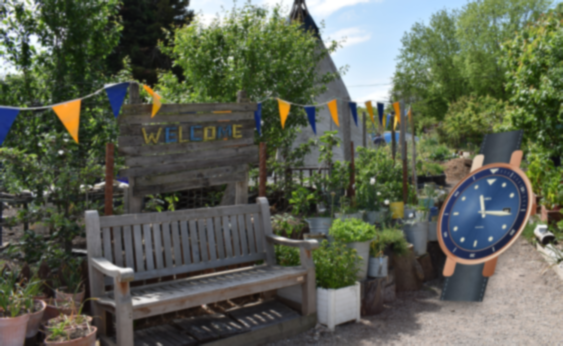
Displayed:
11:16
